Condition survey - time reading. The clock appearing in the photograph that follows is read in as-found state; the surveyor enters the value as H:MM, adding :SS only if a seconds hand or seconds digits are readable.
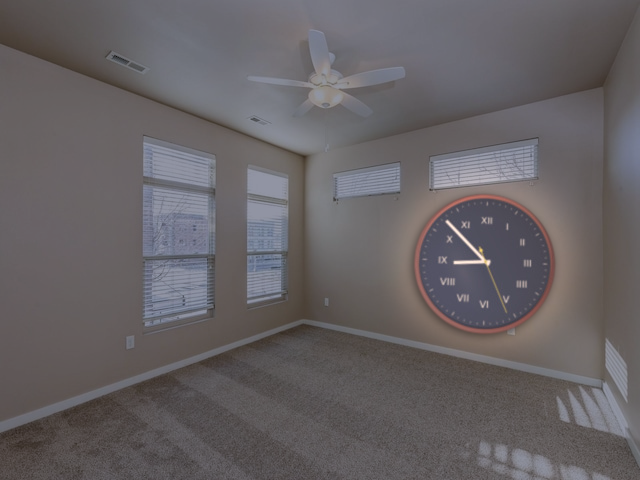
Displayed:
8:52:26
